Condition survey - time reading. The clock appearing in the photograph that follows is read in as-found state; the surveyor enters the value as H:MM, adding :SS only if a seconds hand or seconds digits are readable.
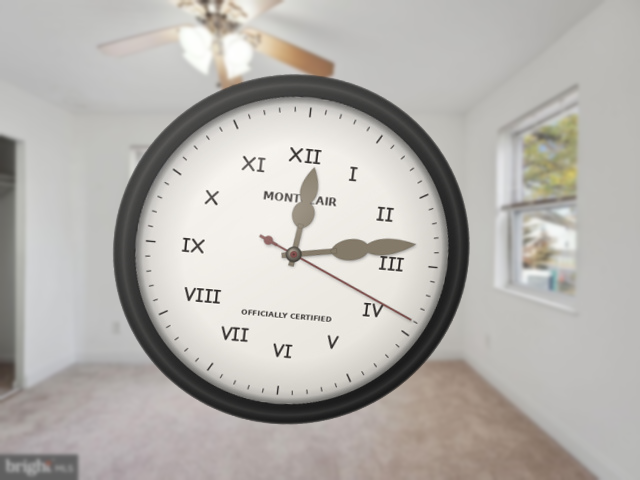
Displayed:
12:13:19
